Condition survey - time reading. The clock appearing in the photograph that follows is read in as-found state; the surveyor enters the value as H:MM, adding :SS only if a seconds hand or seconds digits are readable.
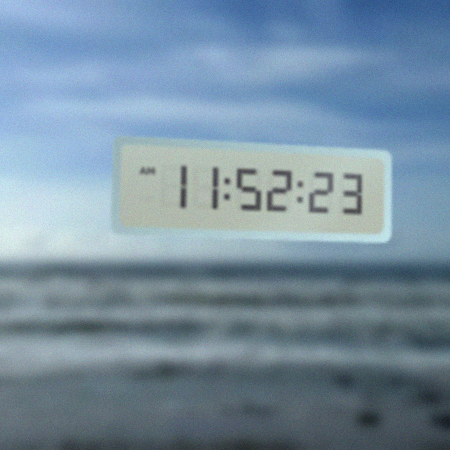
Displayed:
11:52:23
